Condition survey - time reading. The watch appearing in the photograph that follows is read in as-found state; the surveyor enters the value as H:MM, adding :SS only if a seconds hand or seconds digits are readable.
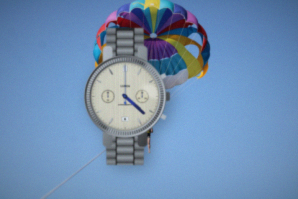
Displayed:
4:22
